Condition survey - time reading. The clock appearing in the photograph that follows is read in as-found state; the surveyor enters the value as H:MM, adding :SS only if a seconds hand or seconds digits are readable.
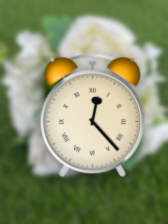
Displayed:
12:23
